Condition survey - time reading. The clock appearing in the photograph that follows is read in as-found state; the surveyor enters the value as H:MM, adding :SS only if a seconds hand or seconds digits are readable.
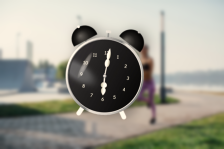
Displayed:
6:01
